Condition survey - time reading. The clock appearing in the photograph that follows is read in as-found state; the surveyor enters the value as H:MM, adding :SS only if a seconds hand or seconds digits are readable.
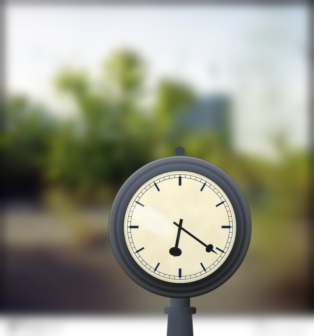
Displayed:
6:21
